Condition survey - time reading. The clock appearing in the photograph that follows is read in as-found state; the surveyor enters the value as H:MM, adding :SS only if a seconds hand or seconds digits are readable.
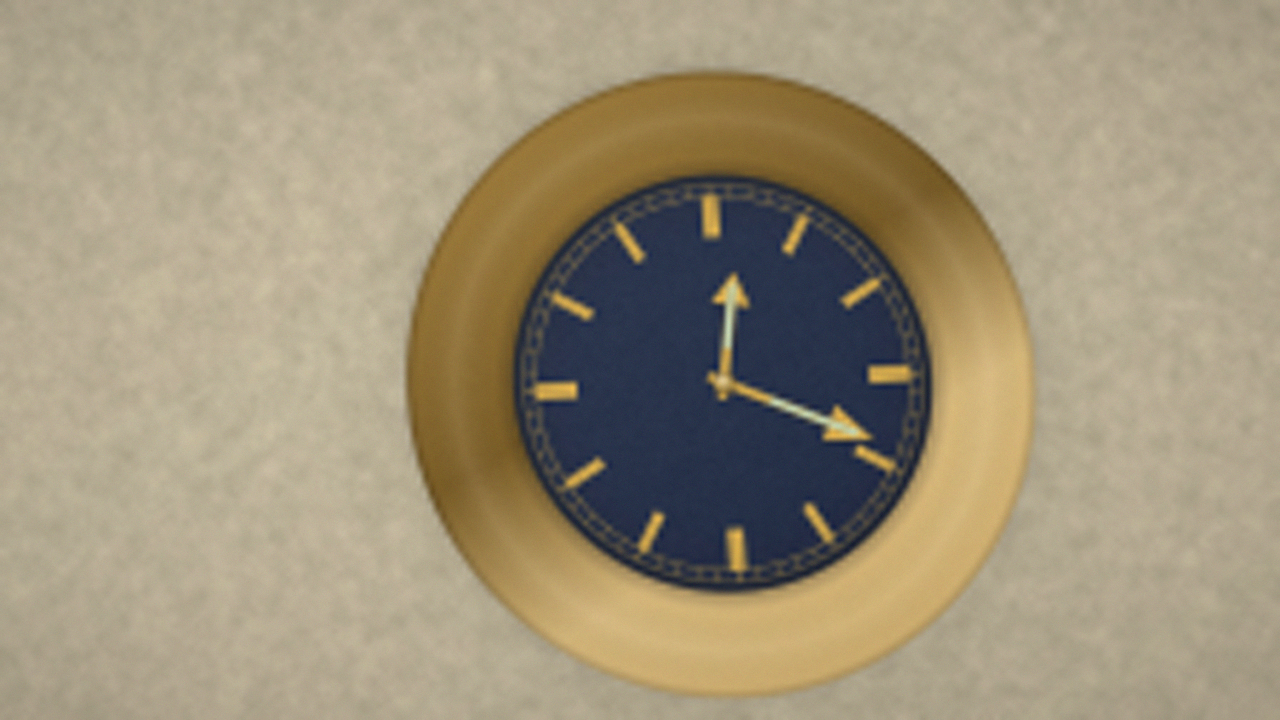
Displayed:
12:19
